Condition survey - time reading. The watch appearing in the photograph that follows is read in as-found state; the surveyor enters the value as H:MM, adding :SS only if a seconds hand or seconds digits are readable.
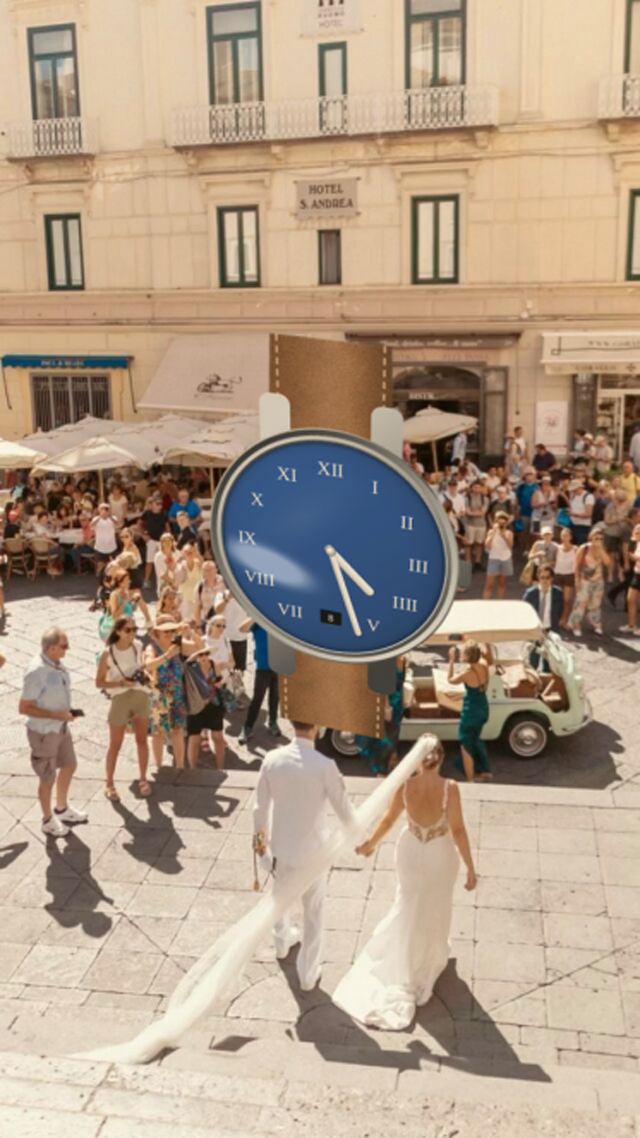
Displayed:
4:27
